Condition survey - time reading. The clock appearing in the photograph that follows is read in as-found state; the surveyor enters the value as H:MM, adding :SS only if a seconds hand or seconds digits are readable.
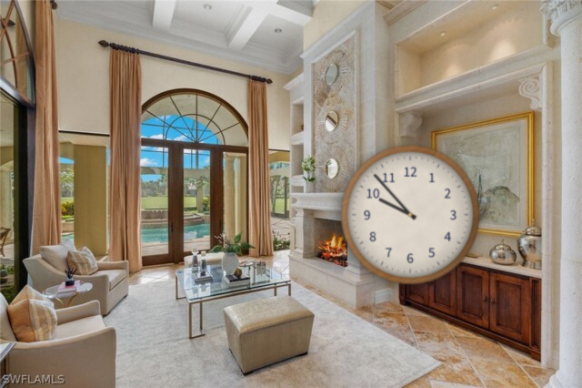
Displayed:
9:53
